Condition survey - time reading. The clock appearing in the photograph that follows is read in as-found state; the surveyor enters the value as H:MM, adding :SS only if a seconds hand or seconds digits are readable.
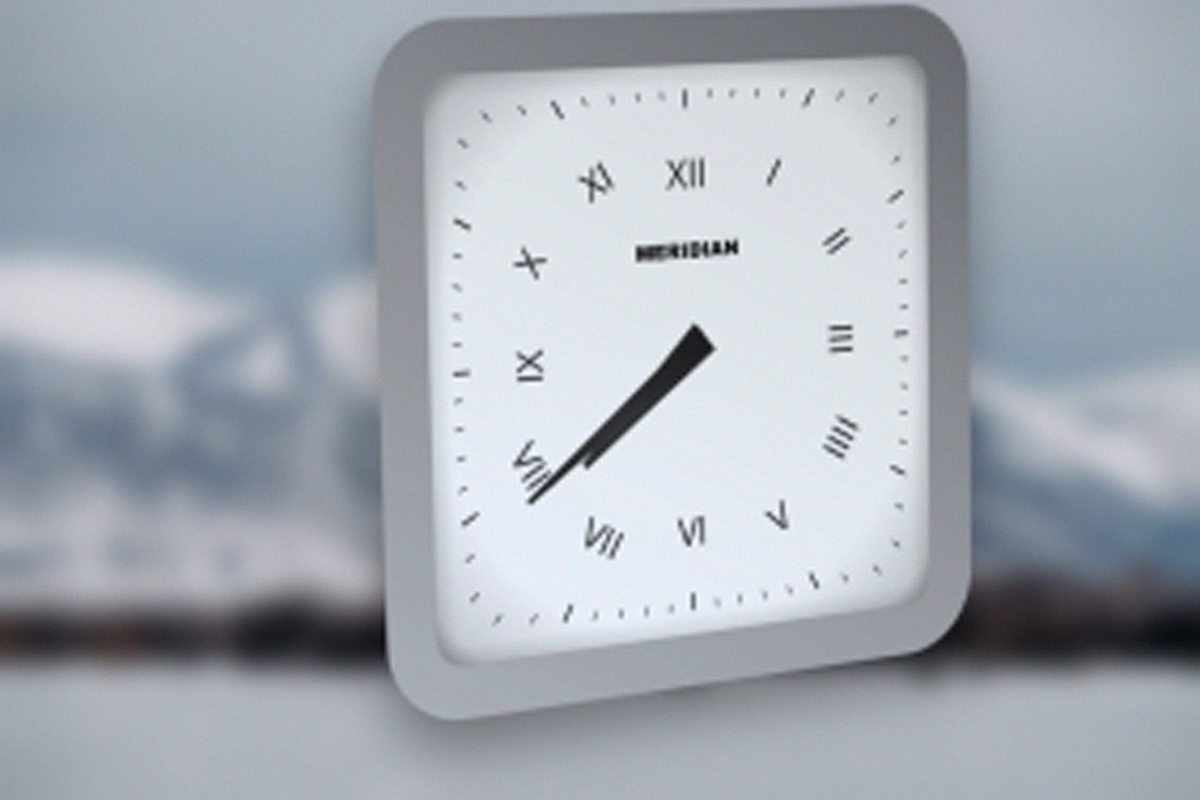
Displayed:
7:39
